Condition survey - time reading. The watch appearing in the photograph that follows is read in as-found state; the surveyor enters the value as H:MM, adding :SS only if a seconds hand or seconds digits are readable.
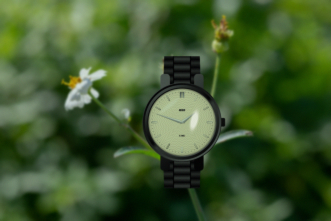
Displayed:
1:48
